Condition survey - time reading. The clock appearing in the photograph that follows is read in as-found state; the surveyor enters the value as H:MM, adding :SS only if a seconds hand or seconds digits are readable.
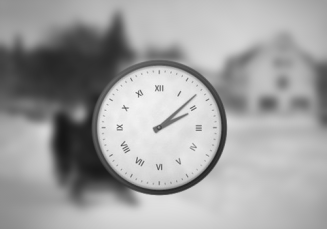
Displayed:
2:08
